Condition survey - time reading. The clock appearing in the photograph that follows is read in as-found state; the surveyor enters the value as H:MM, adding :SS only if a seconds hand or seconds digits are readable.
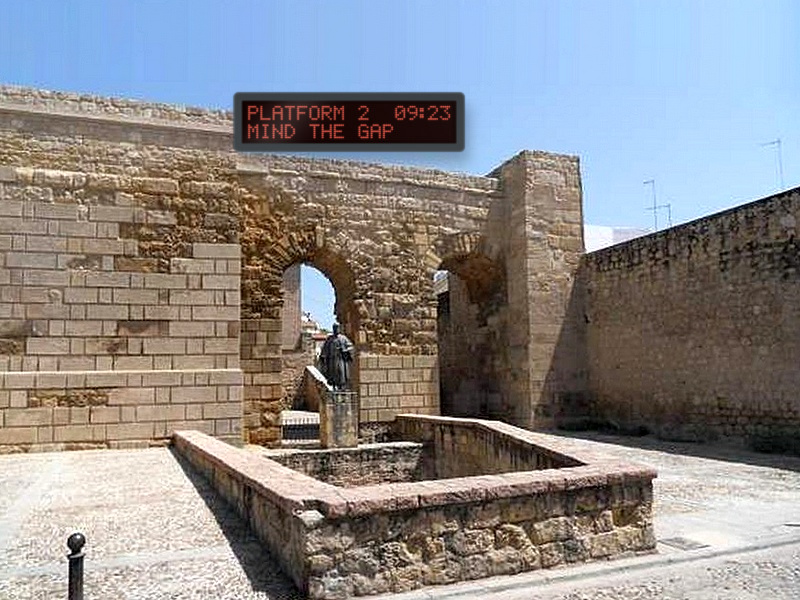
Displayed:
9:23
